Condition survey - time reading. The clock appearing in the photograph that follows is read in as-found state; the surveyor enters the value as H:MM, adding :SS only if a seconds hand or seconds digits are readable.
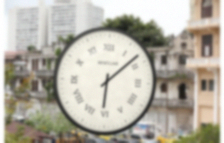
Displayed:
6:08
